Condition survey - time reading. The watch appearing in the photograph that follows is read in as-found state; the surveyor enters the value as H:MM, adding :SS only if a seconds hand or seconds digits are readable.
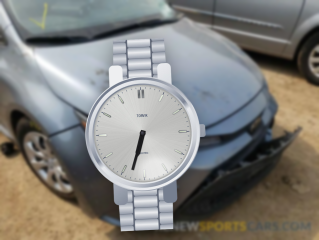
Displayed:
6:33
